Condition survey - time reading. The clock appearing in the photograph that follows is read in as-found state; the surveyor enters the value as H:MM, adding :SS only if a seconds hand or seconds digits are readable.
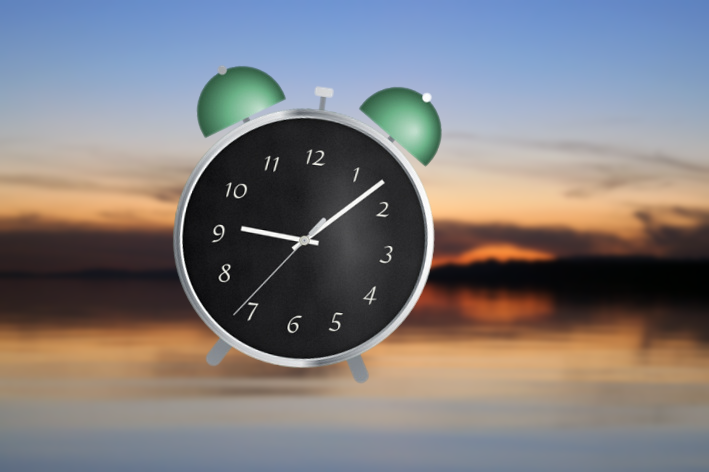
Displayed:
9:07:36
